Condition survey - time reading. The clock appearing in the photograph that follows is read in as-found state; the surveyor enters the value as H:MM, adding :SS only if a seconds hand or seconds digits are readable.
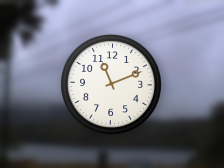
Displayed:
11:11
